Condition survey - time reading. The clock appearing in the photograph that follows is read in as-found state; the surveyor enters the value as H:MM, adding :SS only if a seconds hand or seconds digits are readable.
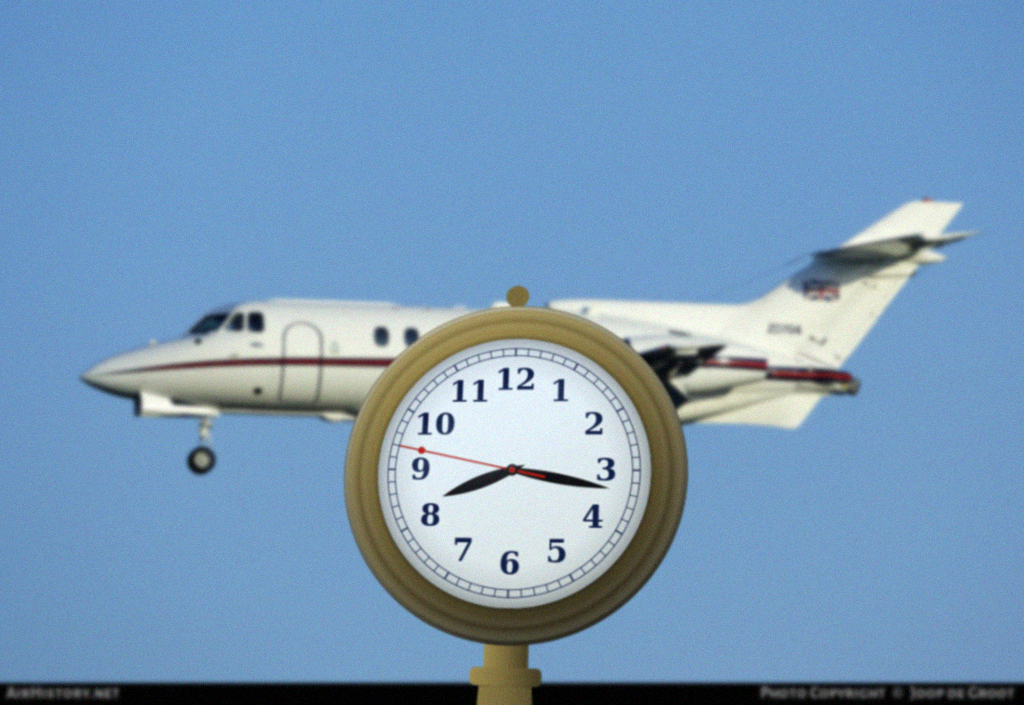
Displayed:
8:16:47
